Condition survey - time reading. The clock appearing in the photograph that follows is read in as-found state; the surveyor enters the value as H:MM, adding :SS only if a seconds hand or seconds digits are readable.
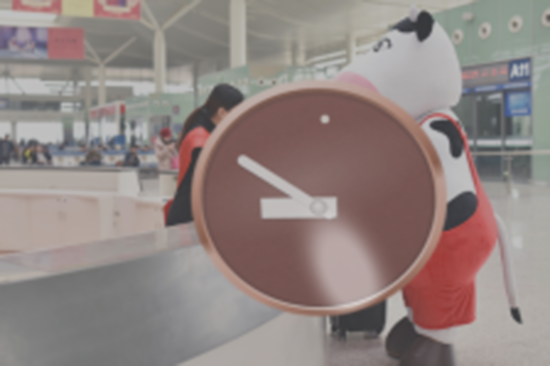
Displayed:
8:50
